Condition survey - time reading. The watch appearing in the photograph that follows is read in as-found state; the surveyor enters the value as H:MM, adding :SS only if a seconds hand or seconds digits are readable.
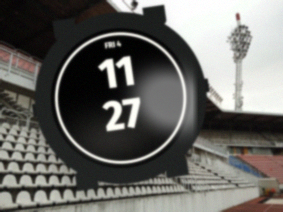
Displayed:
11:27
